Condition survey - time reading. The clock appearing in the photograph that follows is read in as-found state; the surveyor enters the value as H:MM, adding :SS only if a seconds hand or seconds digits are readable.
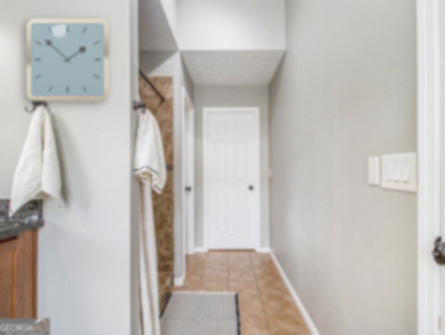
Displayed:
1:52
